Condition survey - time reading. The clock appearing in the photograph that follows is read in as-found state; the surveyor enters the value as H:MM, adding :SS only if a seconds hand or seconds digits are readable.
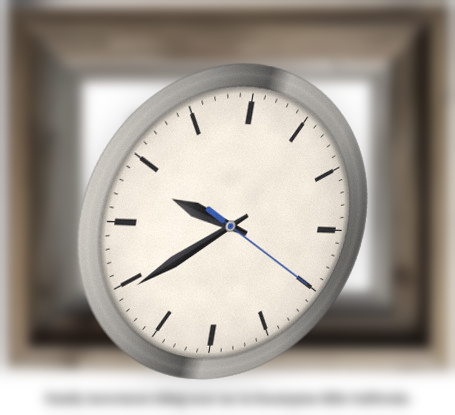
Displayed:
9:39:20
